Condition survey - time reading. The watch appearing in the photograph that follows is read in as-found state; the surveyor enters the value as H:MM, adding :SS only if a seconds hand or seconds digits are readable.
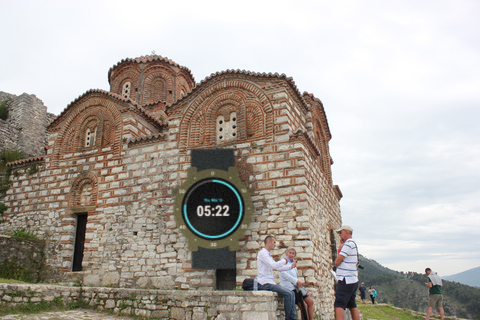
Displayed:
5:22
